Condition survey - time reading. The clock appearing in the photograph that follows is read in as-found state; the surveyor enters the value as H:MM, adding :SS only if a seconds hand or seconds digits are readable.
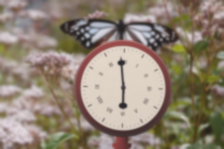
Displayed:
5:59
